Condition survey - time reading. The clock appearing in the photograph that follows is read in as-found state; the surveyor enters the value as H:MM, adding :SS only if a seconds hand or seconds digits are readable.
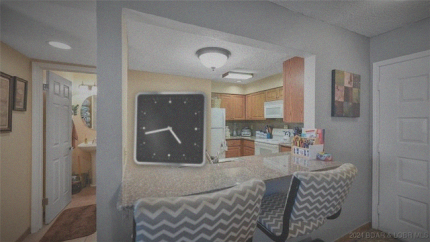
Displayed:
4:43
